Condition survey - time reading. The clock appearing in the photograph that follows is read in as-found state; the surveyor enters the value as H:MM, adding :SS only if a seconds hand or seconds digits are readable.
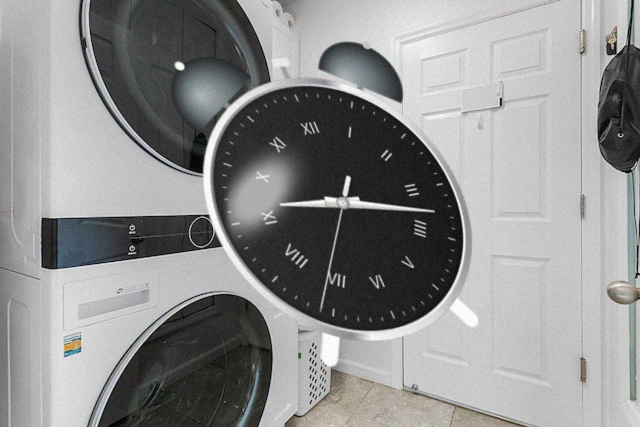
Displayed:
9:17:36
